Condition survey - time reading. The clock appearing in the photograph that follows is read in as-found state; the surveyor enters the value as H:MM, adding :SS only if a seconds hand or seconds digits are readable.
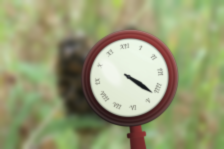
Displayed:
4:22
